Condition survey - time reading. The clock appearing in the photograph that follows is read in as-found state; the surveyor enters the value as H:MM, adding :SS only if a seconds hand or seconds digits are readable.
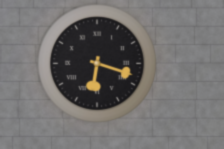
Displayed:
6:18
